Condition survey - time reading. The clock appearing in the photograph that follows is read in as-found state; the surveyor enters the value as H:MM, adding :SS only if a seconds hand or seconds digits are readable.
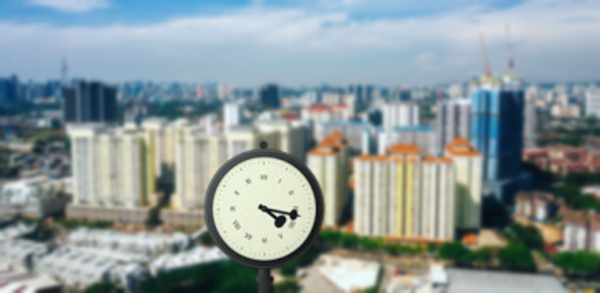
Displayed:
4:17
